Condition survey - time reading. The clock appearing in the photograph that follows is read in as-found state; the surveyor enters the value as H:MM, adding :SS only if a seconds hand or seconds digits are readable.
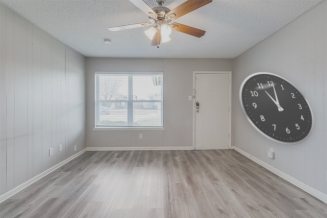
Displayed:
11:01
